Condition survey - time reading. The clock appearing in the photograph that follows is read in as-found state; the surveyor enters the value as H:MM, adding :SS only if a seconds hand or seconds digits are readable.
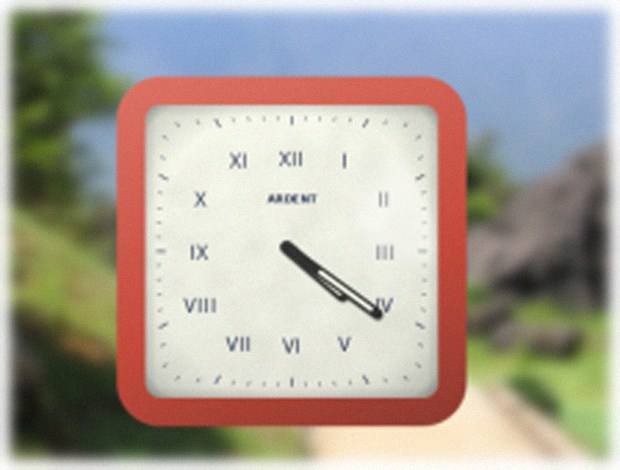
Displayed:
4:21
